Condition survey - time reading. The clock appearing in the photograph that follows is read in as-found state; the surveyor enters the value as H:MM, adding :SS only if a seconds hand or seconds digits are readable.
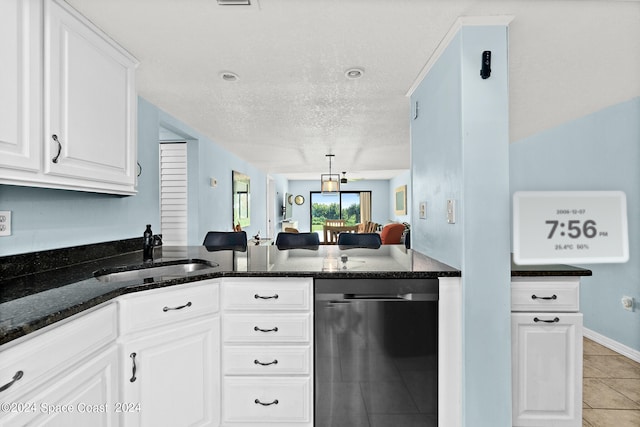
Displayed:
7:56
